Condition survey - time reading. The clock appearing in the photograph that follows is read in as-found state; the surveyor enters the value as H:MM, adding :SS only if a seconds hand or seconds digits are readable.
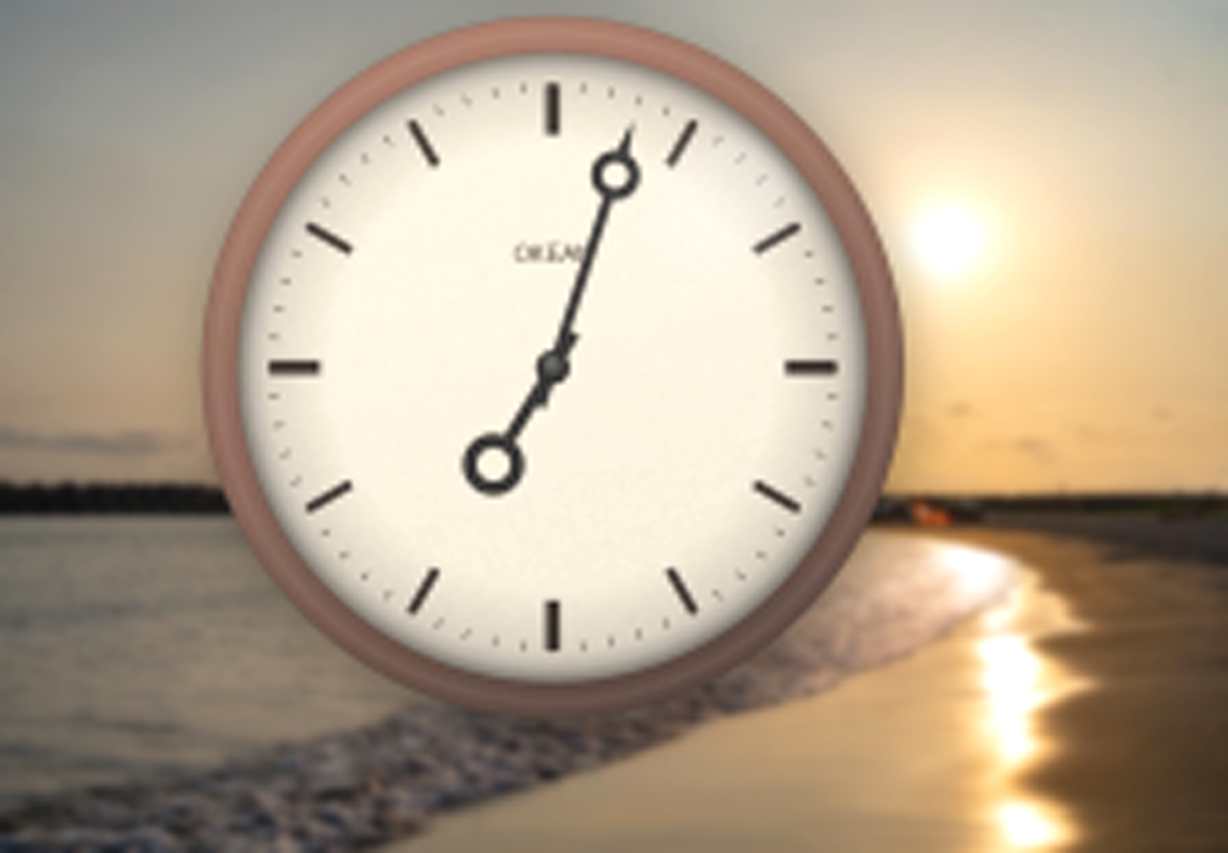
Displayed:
7:03
